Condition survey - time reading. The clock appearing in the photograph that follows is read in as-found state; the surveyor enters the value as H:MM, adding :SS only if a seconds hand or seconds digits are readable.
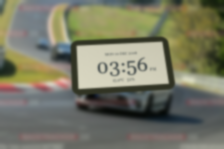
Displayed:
3:56
